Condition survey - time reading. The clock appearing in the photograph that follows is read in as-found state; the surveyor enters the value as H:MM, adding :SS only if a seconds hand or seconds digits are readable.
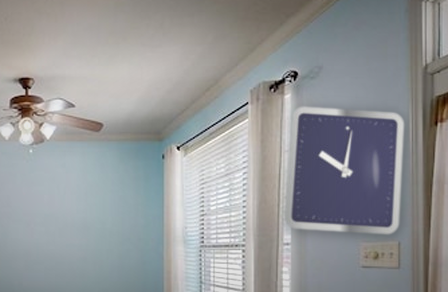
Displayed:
10:01
